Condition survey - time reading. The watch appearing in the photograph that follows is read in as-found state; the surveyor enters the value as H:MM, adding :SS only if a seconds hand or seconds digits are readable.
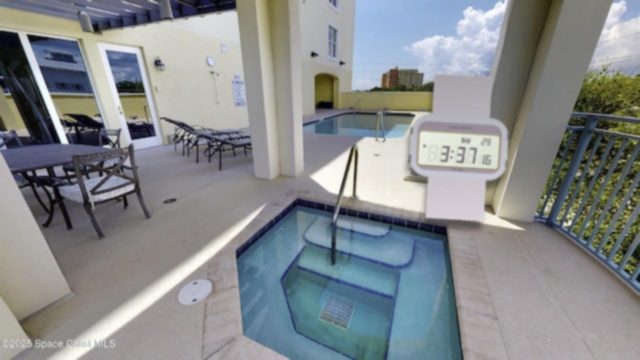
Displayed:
3:37
